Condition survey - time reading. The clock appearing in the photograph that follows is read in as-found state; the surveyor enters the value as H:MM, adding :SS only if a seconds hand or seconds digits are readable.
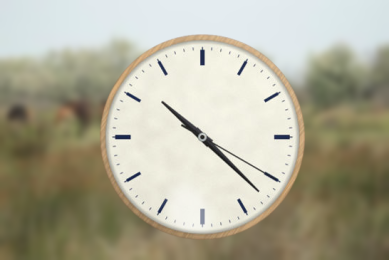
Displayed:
10:22:20
